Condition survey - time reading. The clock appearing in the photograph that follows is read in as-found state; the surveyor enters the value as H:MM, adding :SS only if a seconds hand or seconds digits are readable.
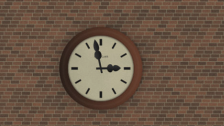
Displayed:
2:58
